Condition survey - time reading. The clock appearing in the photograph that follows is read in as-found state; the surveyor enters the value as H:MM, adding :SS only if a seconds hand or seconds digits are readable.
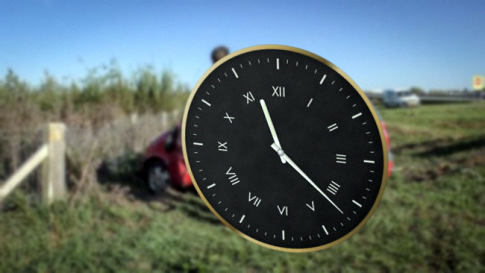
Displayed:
11:22
